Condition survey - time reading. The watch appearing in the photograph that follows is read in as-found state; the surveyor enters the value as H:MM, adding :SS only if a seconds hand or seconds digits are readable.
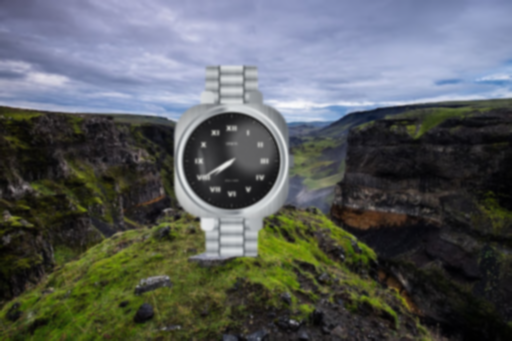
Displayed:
7:40
